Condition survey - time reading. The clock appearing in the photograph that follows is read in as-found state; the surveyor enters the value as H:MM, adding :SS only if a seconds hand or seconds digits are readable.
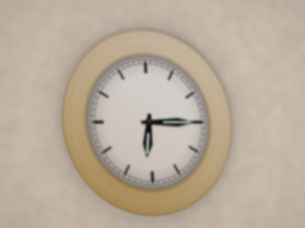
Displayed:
6:15
